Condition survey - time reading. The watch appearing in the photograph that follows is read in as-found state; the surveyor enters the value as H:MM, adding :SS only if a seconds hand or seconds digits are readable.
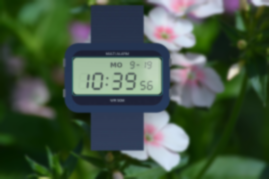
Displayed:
10:39
